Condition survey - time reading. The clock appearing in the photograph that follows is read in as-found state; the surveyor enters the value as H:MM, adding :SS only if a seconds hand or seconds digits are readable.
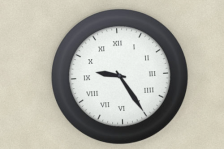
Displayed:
9:25
